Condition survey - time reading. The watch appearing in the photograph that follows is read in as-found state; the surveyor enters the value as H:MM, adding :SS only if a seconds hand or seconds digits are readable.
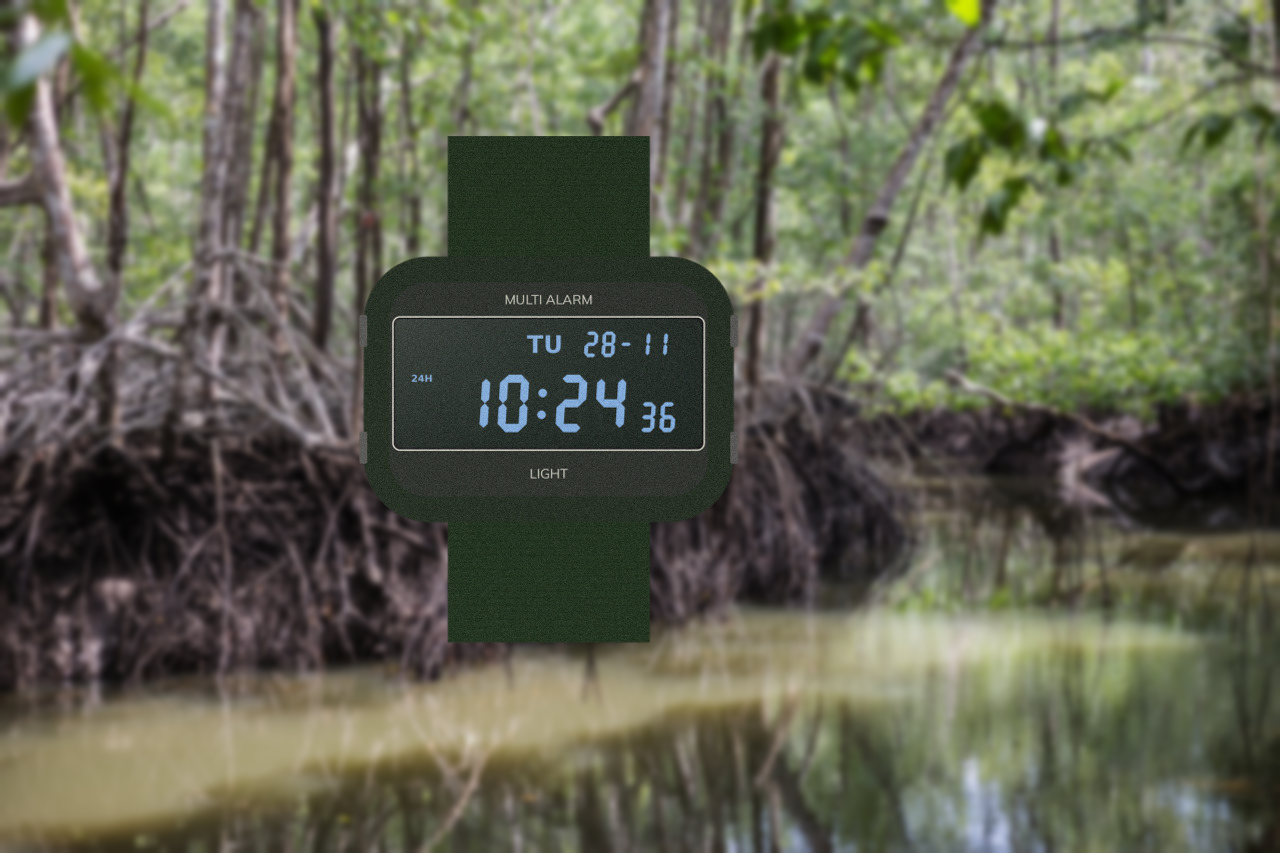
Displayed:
10:24:36
